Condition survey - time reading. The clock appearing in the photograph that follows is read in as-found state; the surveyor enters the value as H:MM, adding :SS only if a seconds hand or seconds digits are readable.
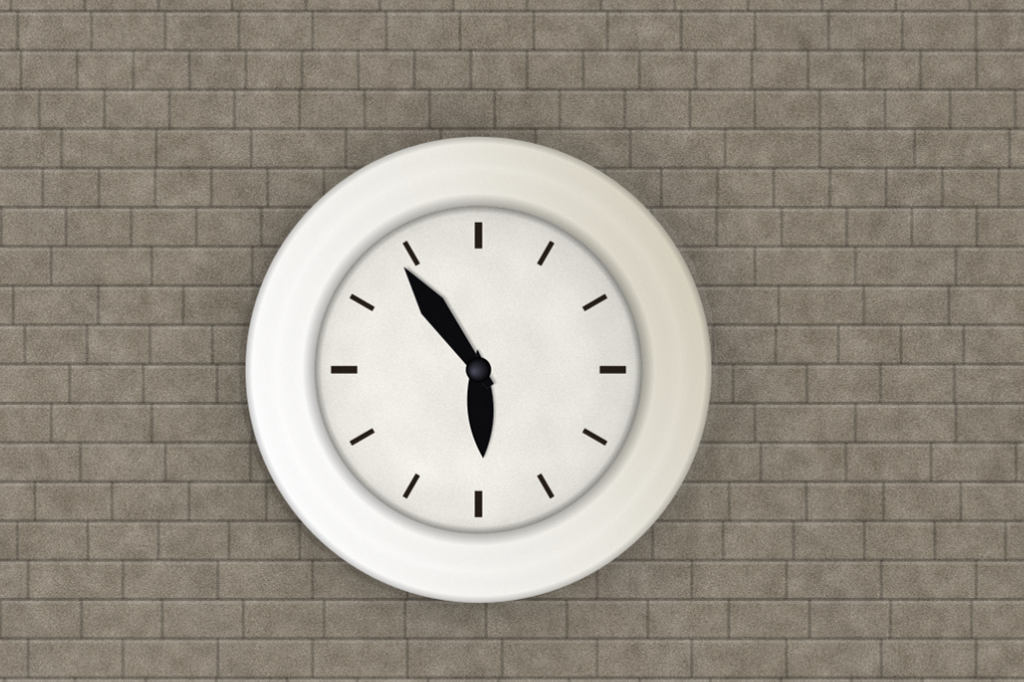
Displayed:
5:54
